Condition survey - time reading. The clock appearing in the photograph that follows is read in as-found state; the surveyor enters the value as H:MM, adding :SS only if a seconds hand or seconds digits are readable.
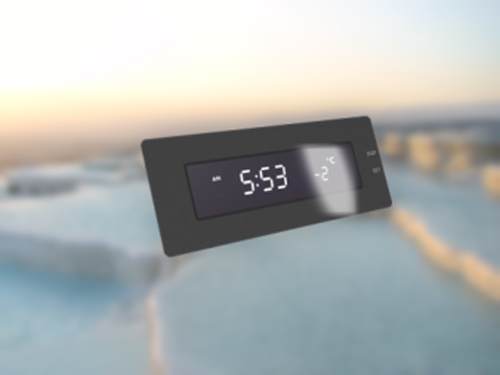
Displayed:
5:53
